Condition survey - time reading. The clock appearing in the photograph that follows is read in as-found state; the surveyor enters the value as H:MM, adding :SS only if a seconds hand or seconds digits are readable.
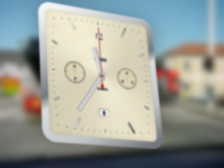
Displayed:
11:36
